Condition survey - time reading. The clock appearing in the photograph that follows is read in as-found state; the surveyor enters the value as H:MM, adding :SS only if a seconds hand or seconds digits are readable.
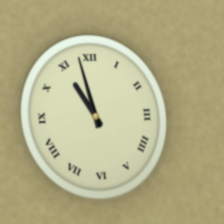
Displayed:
10:58
